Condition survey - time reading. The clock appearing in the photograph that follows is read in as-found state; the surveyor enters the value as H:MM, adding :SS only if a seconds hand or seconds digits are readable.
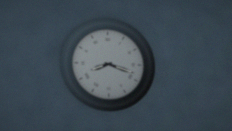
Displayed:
8:18
